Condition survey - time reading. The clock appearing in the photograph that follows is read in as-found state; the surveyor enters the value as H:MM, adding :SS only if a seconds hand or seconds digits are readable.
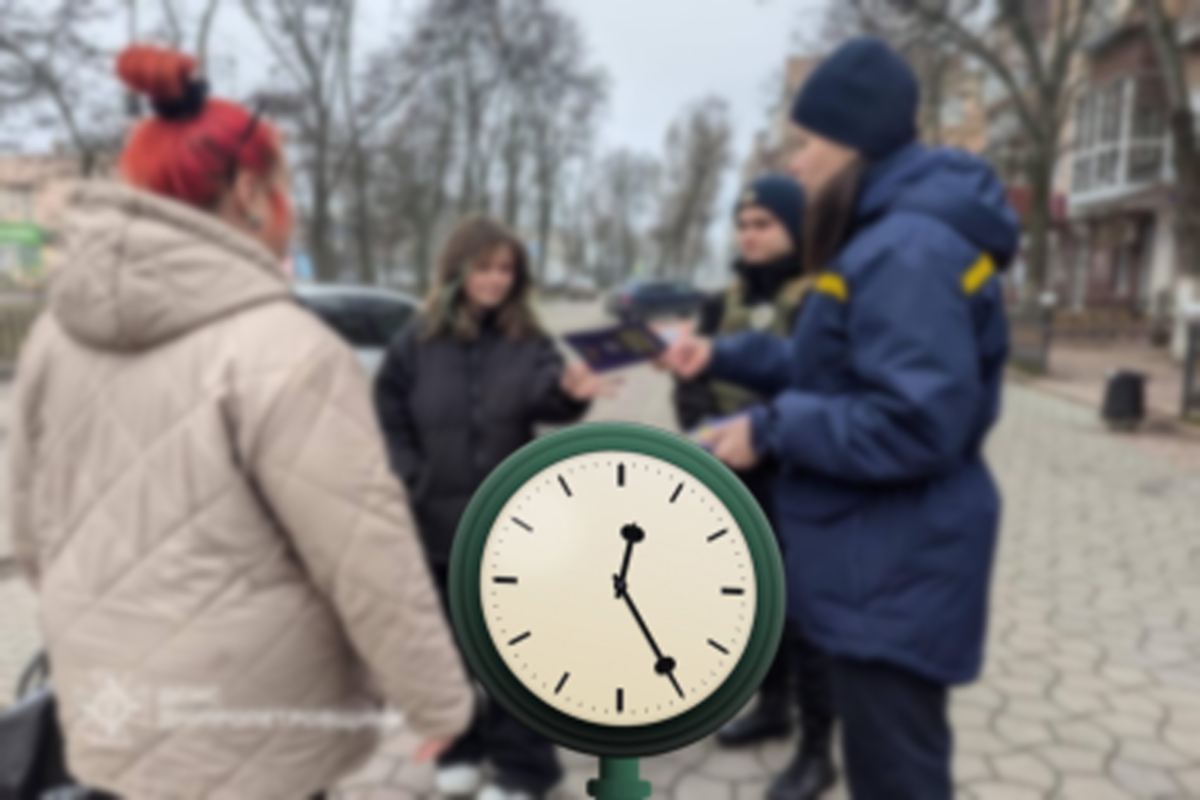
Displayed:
12:25
